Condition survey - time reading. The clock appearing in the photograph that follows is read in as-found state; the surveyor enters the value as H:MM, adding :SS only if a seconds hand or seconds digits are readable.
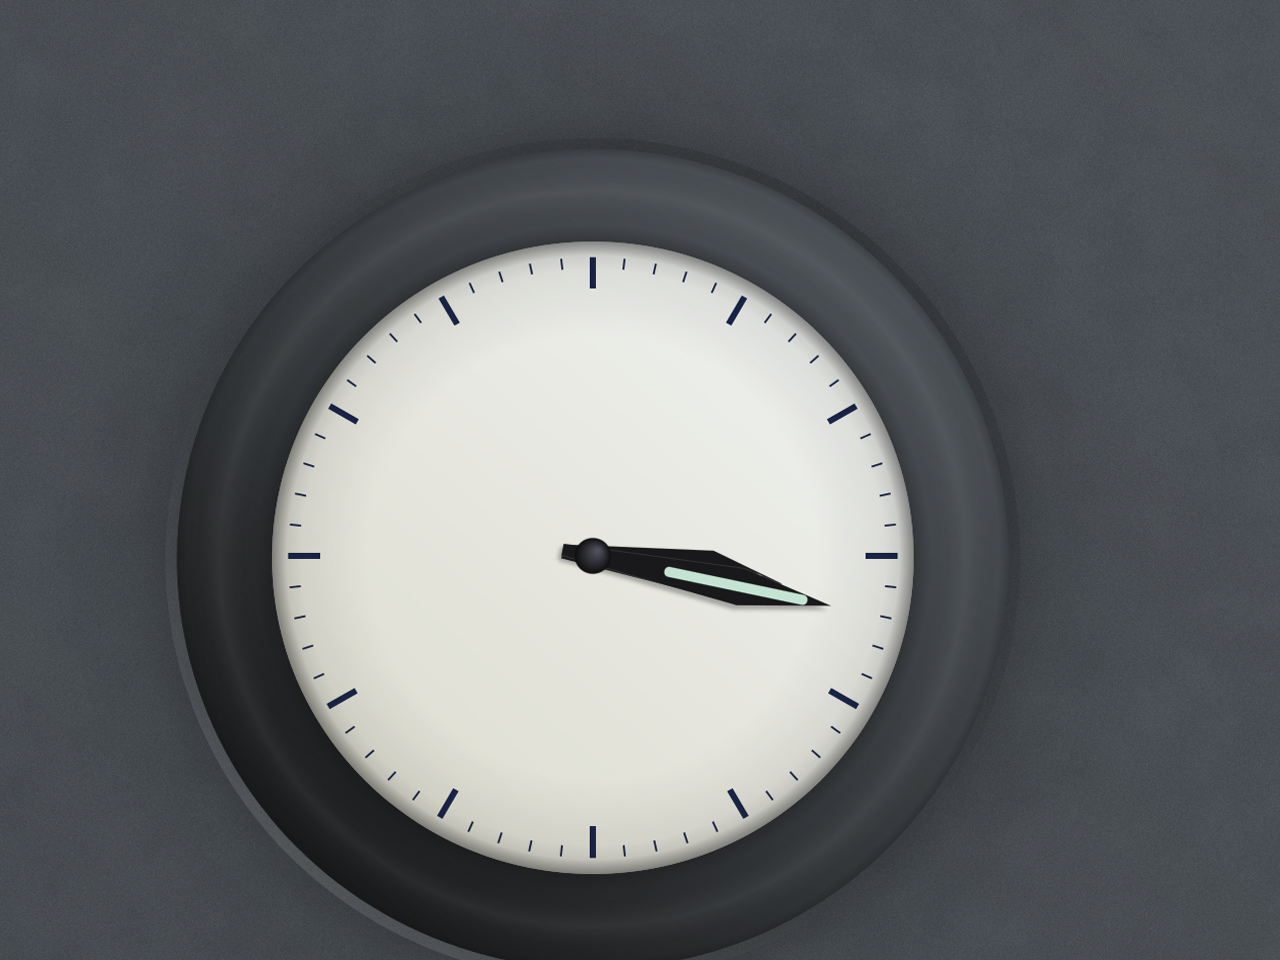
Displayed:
3:17
